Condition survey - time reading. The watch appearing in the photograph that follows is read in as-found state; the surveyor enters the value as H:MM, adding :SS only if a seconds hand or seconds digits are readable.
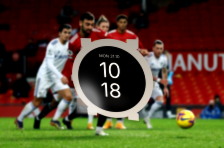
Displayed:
10:18
